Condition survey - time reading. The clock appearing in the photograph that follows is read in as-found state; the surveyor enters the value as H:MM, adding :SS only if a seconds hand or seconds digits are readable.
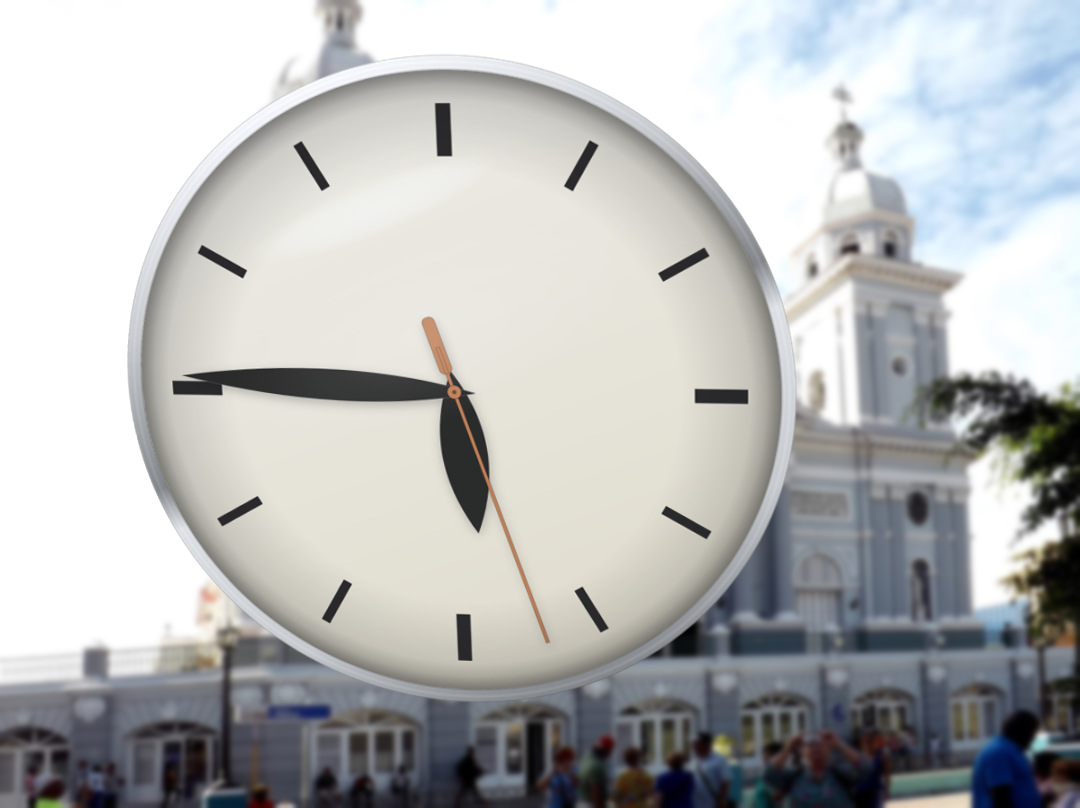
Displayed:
5:45:27
